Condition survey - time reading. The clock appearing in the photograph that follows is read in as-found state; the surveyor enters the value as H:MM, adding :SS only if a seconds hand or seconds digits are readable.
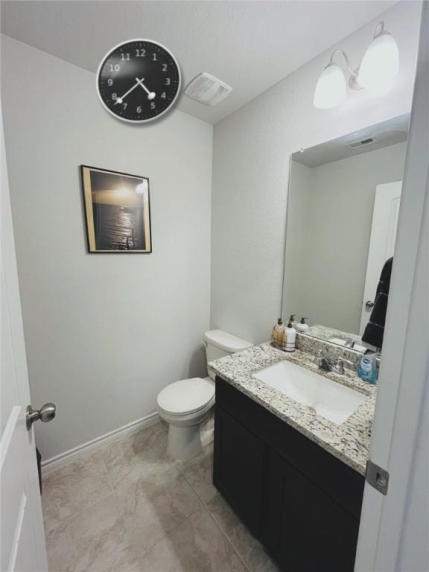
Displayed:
4:38
